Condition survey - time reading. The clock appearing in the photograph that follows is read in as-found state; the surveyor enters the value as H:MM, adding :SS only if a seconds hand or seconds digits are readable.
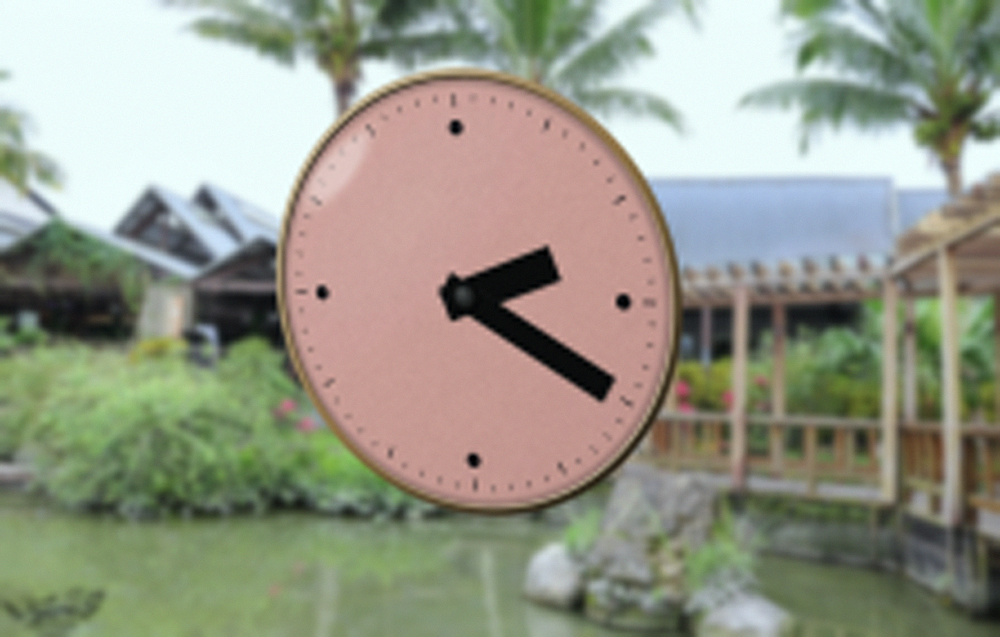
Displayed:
2:20
